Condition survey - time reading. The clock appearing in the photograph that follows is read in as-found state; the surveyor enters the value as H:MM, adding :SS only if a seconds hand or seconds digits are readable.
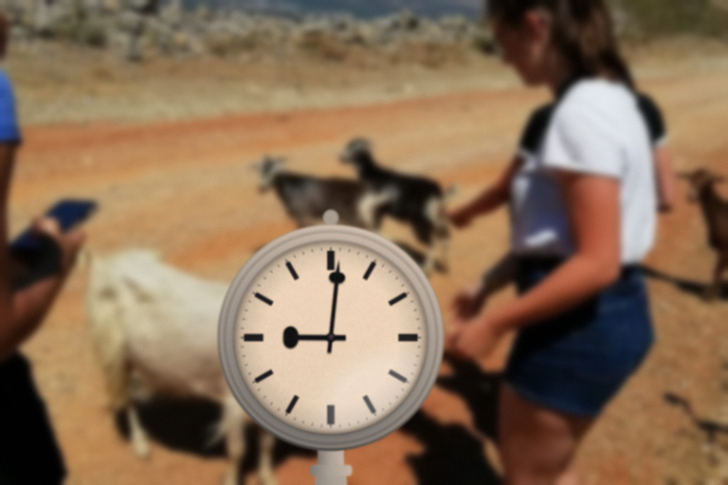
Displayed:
9:01
